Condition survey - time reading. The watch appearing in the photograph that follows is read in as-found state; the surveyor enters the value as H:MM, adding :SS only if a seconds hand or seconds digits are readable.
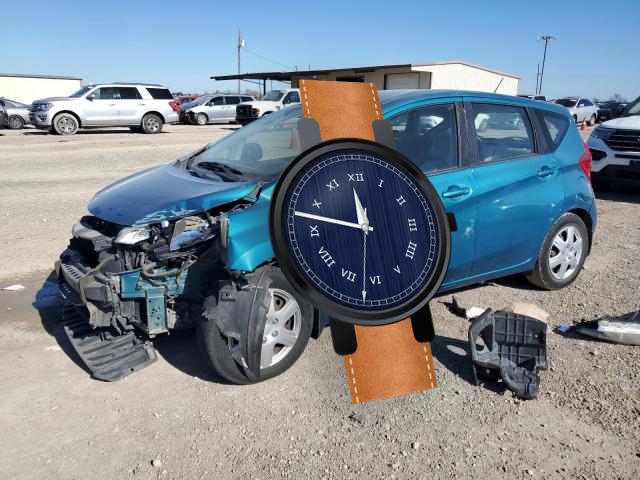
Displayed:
11:47:32
